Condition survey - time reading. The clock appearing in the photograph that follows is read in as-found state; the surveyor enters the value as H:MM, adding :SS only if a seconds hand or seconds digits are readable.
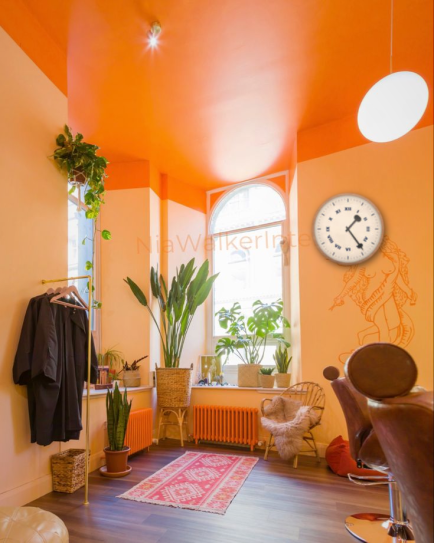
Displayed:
1:24
